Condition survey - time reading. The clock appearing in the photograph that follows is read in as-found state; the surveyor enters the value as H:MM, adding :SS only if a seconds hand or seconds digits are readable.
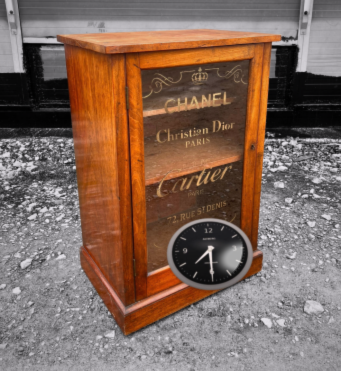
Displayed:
7:30
